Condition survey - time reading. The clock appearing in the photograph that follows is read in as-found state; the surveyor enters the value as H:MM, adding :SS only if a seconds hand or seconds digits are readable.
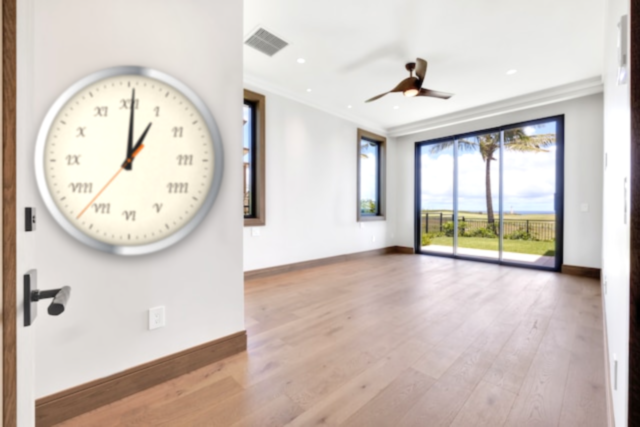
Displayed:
1:00:37
